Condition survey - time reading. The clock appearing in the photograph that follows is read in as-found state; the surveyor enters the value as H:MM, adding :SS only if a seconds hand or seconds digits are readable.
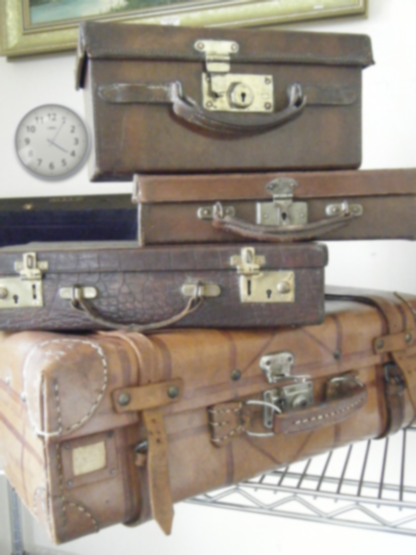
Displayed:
4:05
